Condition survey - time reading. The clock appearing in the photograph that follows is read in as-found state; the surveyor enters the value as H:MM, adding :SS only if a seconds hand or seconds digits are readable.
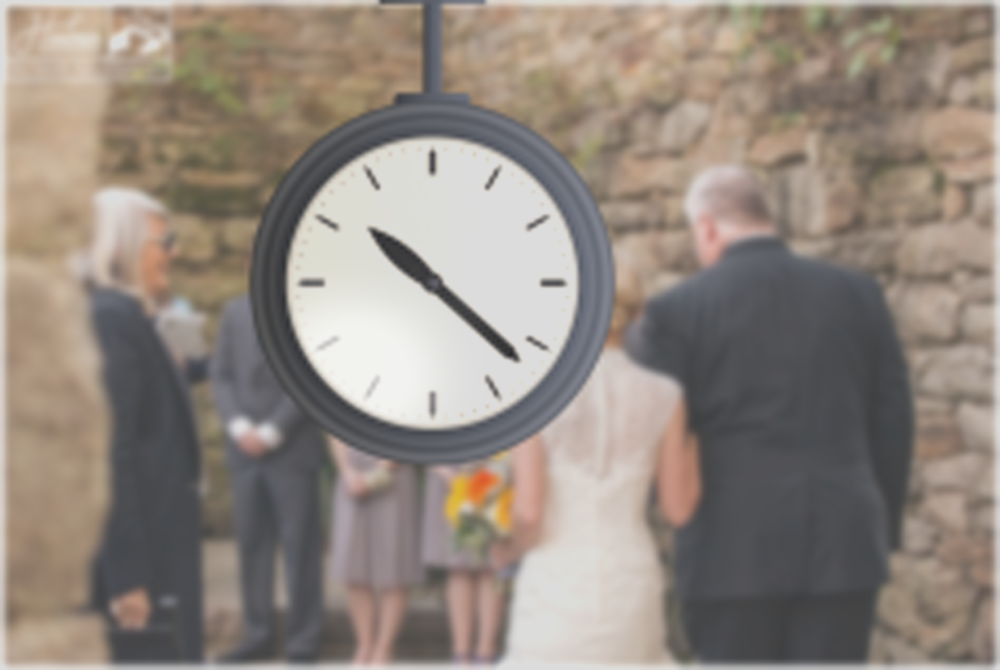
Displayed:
10:22
